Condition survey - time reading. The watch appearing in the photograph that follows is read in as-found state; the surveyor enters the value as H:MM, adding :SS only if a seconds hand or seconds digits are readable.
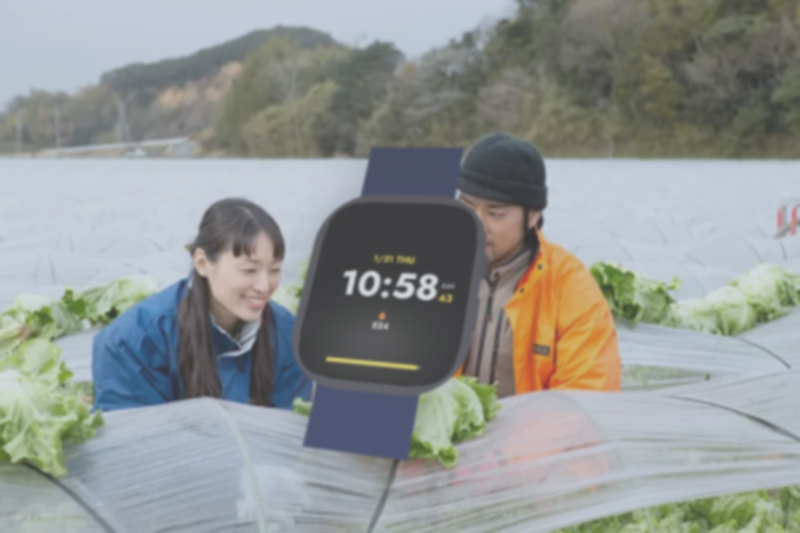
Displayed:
10:58
